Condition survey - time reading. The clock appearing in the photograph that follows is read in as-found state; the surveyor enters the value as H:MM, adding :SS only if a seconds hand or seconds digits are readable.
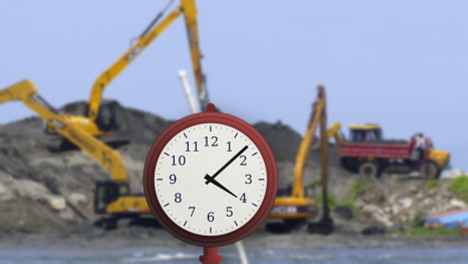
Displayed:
4:08
